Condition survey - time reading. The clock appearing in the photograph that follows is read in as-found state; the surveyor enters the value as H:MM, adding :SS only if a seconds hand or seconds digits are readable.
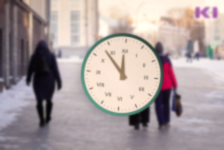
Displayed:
11:53
